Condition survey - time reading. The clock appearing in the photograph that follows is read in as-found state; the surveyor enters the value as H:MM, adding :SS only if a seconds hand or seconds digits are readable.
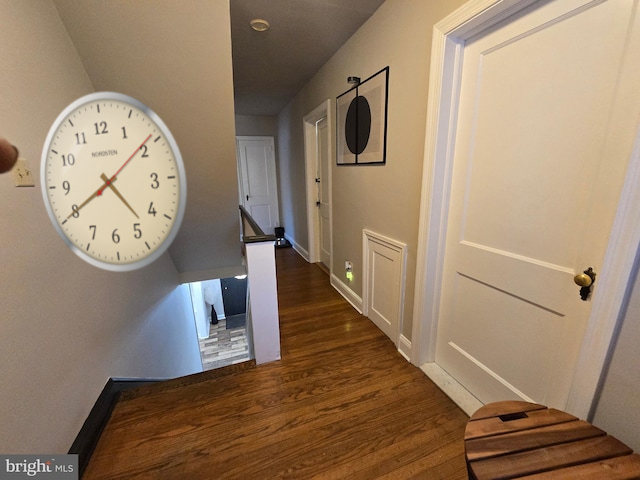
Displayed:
4:40:09
